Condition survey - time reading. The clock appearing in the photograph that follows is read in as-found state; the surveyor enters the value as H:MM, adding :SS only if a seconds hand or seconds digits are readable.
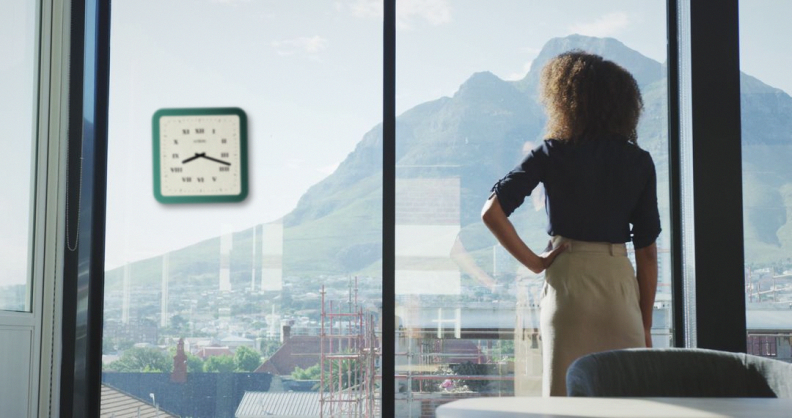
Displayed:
8:18
